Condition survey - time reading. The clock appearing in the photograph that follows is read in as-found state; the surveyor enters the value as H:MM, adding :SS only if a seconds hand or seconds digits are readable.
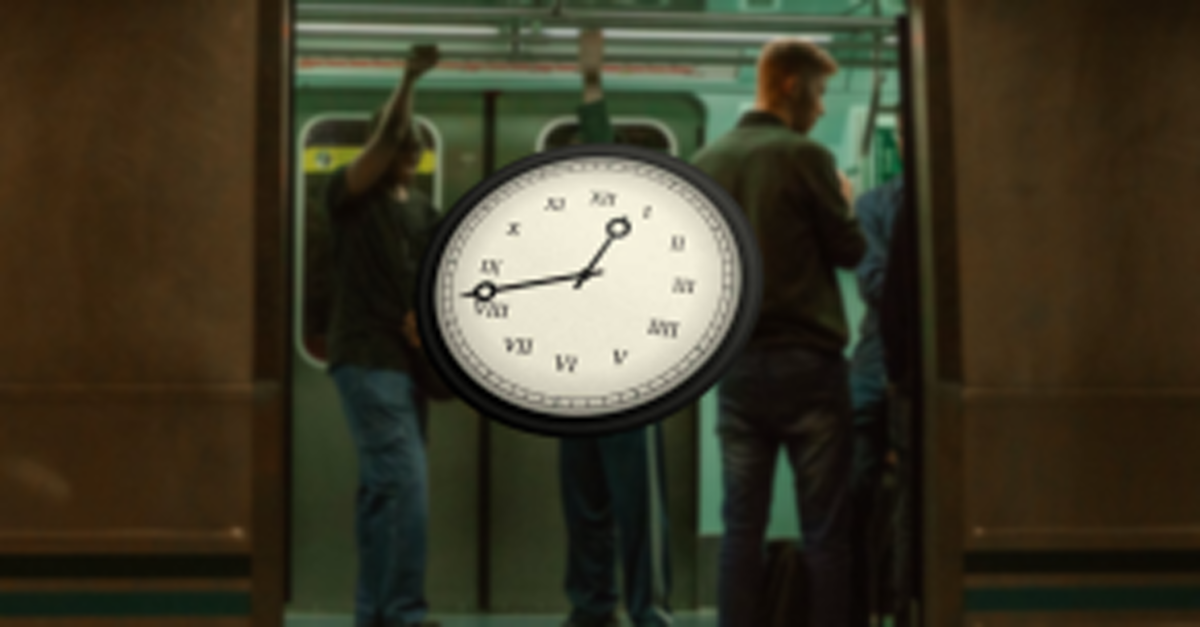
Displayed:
12:42
